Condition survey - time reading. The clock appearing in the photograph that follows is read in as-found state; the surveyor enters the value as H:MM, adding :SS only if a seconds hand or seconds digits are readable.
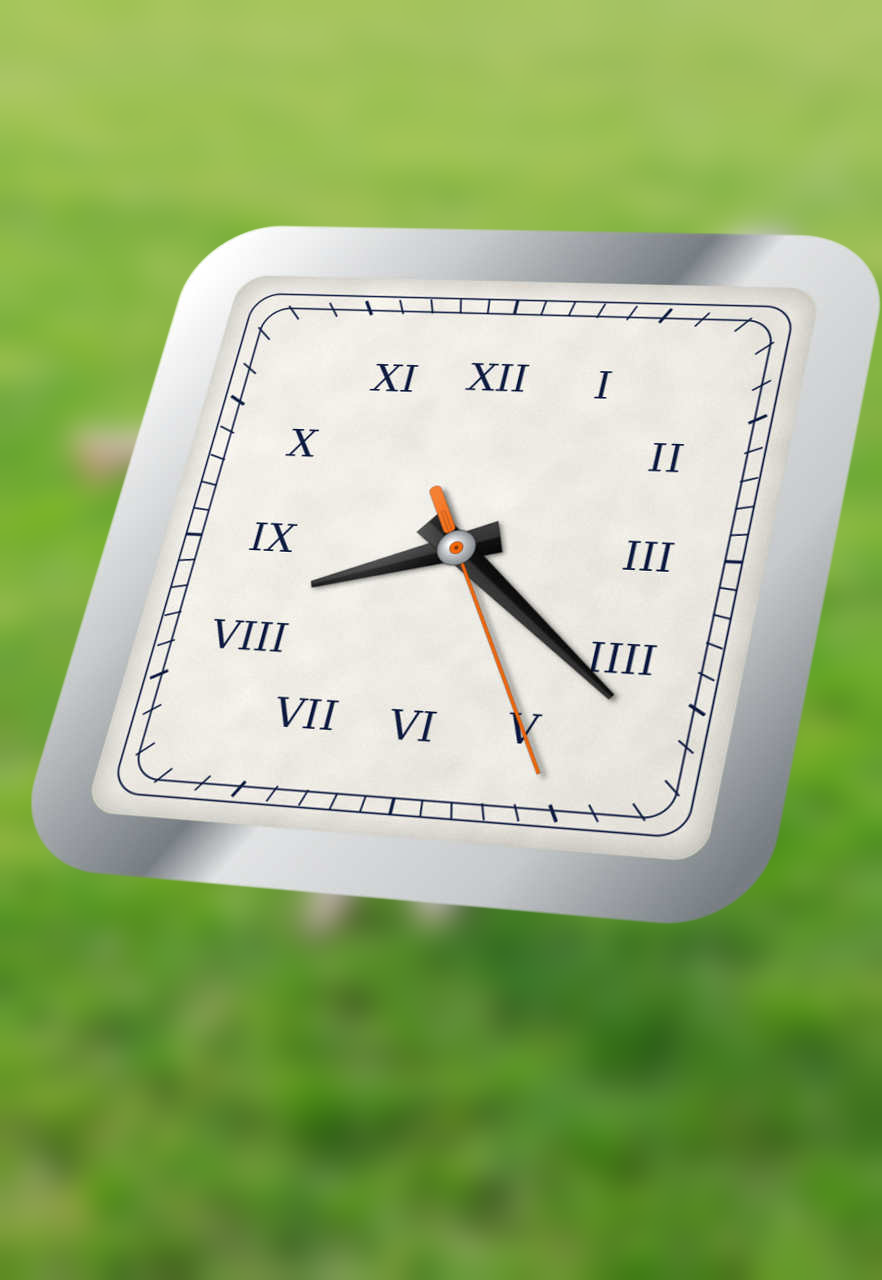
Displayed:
8:21:25
